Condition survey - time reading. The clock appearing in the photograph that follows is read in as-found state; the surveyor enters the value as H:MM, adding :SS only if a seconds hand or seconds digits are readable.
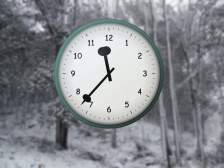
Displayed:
11:37
